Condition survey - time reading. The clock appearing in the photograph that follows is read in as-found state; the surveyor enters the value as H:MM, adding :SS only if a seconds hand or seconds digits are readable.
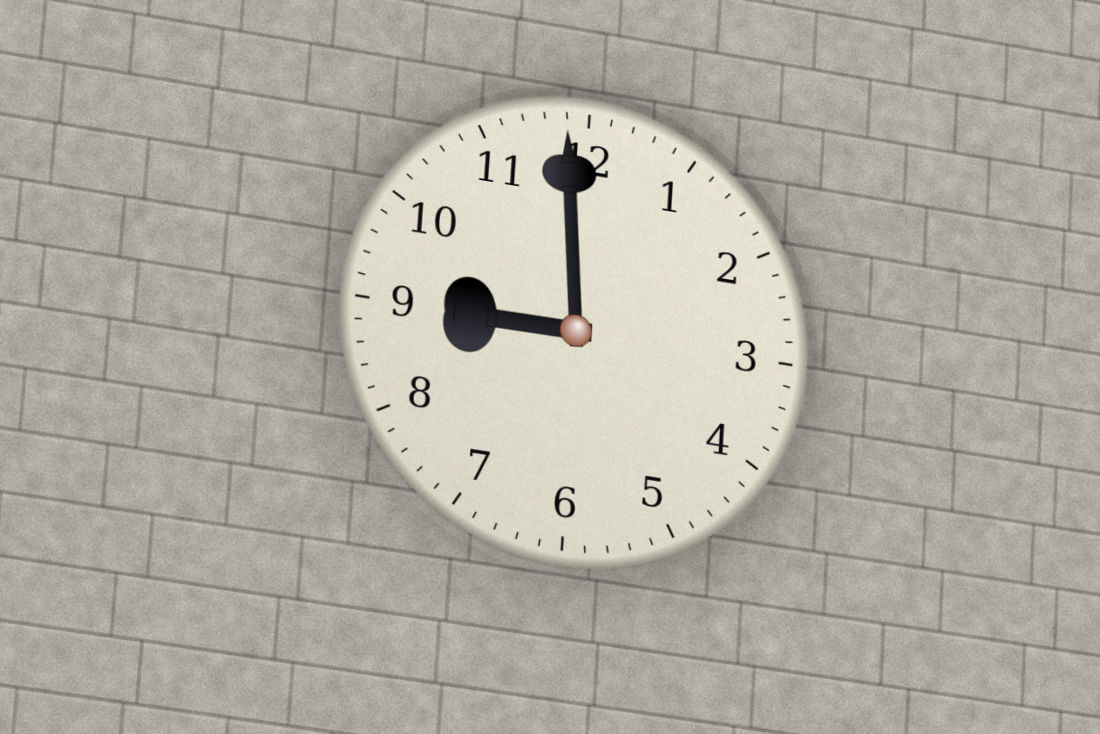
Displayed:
8:59
